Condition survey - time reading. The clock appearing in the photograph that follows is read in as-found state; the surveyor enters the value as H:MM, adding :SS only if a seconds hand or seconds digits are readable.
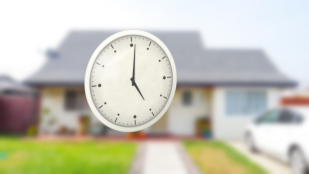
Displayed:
5:01
